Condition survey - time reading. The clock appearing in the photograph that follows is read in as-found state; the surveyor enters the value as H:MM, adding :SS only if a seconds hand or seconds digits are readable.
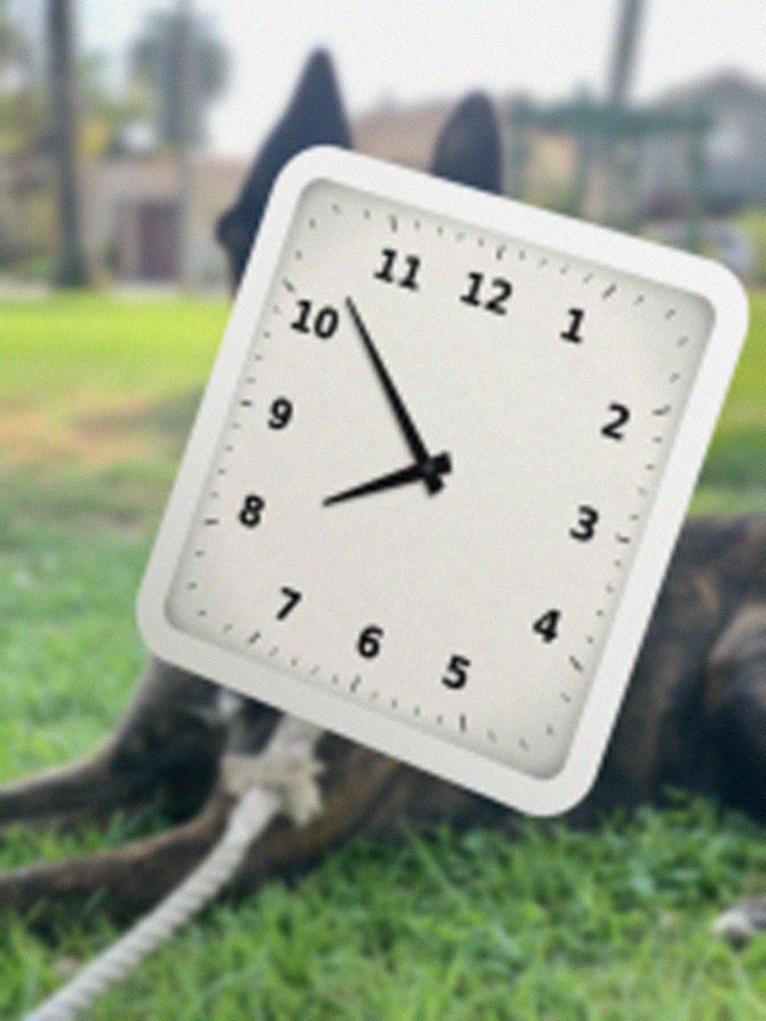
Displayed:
7:52
